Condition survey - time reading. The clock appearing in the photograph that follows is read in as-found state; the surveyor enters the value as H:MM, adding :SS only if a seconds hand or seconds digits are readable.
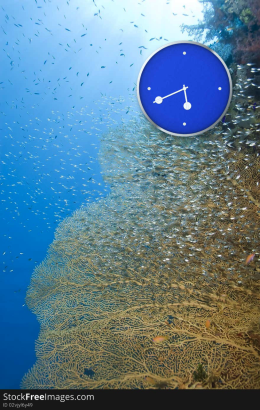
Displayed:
5:41
